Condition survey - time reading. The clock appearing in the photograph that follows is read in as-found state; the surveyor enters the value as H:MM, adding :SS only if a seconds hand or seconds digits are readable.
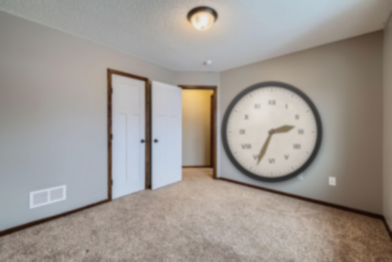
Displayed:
2:34
